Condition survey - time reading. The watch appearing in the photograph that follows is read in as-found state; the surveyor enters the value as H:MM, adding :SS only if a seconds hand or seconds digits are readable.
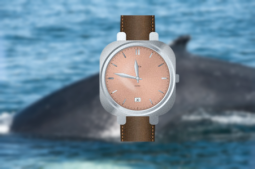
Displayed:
11:47
